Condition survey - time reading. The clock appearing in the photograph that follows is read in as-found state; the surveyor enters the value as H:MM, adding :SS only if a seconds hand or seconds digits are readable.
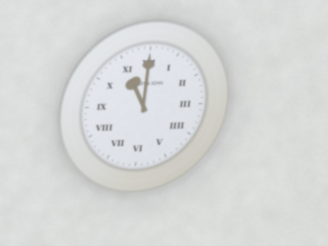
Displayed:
11:00
